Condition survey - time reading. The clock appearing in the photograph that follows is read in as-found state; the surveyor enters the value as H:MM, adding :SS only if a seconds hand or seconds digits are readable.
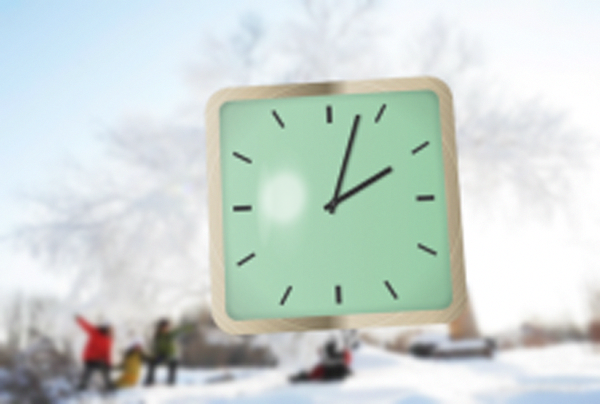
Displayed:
2:03
